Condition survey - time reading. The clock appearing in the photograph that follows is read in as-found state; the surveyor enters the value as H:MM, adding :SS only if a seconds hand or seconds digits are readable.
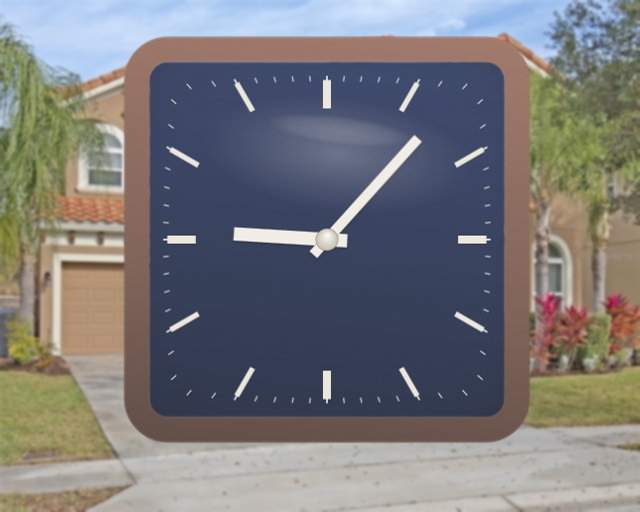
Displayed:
9:07
